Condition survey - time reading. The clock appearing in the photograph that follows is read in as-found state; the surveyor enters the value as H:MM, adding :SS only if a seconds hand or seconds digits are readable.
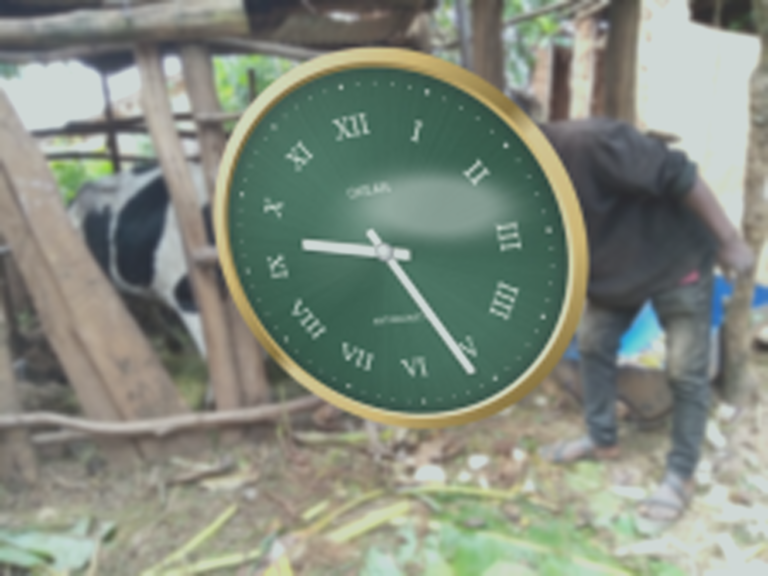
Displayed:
9:26
